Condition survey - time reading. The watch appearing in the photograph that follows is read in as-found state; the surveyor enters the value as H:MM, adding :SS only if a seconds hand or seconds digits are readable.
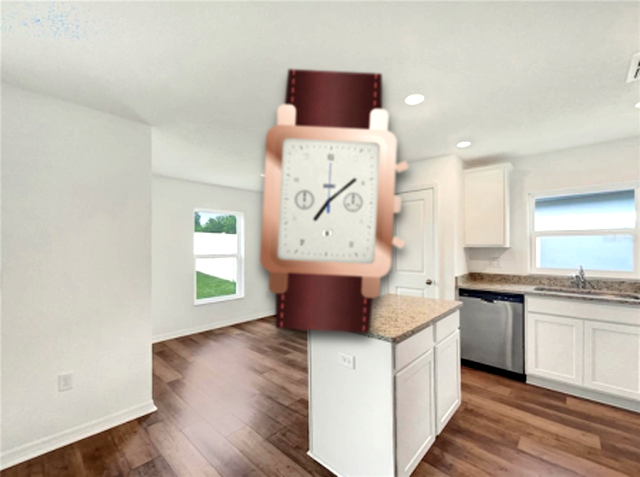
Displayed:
7:08
